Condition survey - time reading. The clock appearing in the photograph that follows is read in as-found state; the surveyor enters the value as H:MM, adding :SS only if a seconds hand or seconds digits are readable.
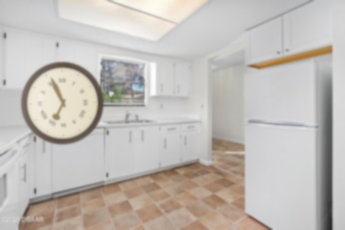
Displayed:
6:56
